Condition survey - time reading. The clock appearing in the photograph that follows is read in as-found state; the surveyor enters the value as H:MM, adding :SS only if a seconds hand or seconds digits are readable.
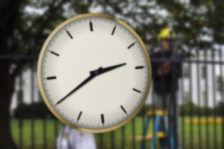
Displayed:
2:40
